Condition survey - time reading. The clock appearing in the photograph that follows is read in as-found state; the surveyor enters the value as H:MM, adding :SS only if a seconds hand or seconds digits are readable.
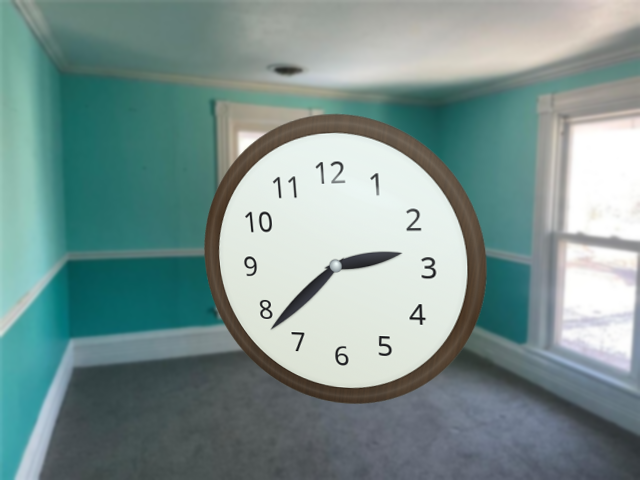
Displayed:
2:38
